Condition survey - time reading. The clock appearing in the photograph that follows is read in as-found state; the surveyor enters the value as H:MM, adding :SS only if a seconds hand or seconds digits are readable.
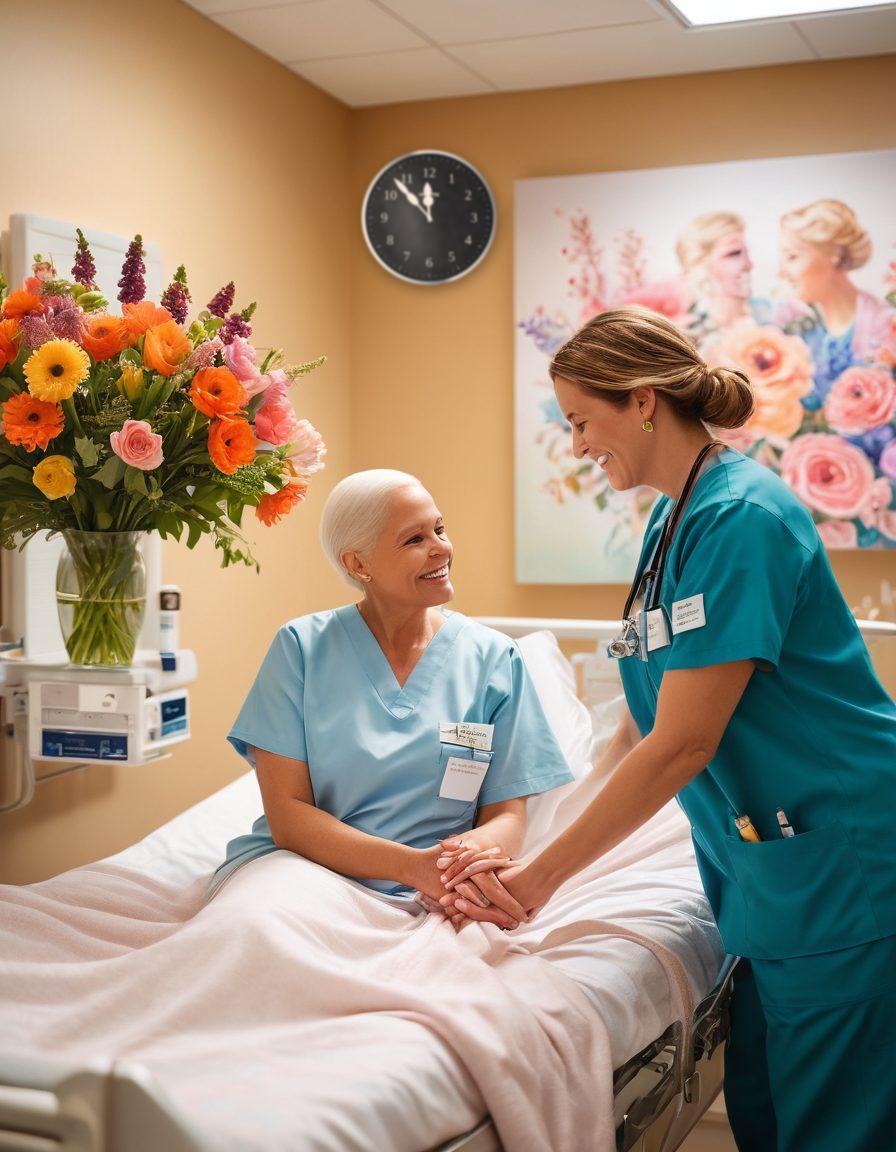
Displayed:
11:53
